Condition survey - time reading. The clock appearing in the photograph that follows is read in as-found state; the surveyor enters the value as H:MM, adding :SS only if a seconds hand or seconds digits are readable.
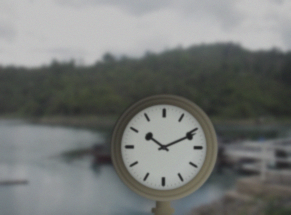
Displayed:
10:11
